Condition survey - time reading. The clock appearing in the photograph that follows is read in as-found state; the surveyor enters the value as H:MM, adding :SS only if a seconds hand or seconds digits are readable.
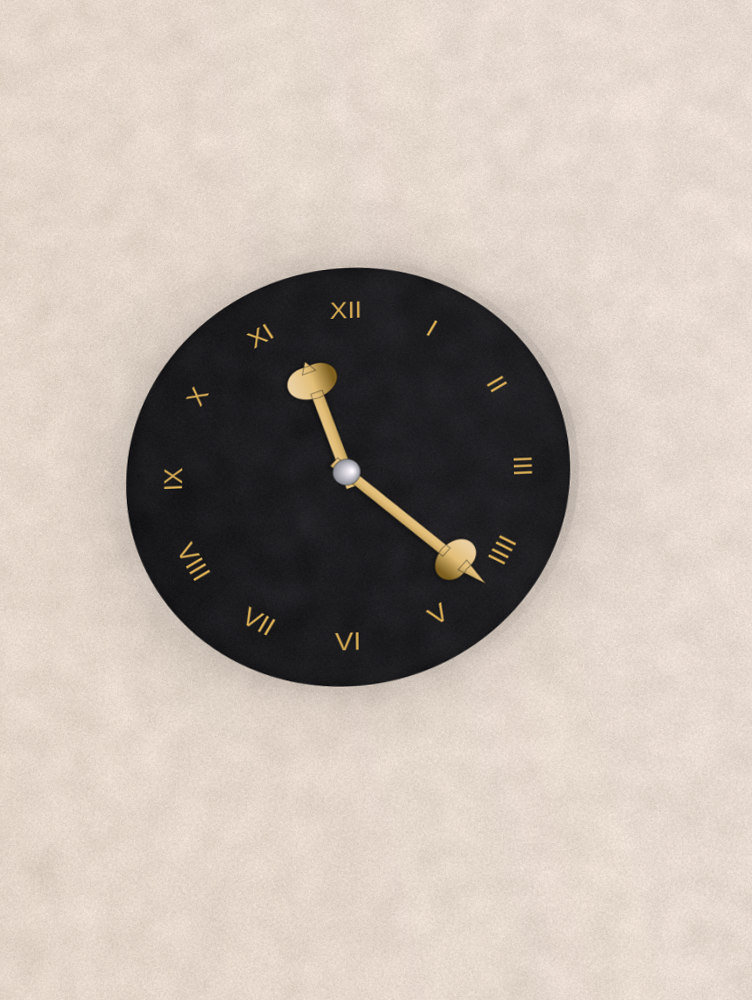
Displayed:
11:22
